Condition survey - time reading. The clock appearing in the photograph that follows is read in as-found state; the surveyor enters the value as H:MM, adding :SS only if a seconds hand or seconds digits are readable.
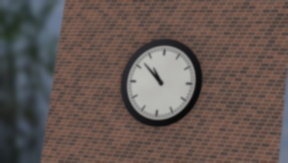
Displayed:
10:52
